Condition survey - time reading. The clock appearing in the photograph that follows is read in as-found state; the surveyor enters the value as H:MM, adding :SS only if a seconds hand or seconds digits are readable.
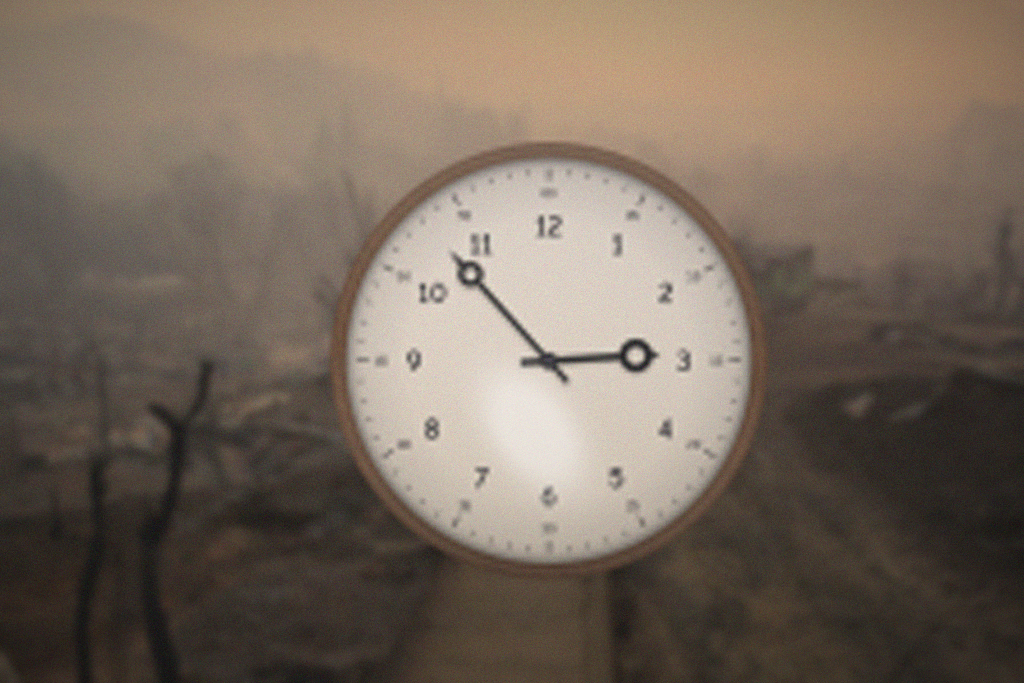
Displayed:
2:53
